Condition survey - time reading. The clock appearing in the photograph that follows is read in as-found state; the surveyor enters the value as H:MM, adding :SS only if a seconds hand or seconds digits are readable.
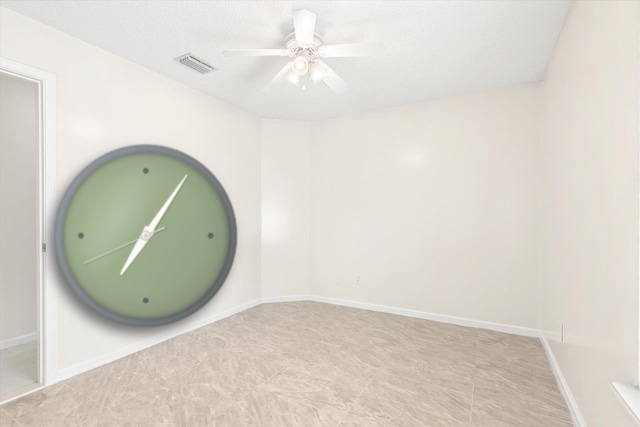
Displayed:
7:05:41
